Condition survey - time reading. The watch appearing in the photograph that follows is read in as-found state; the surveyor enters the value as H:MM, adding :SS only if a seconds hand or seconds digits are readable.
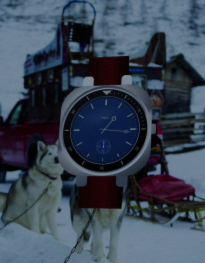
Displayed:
1:16
